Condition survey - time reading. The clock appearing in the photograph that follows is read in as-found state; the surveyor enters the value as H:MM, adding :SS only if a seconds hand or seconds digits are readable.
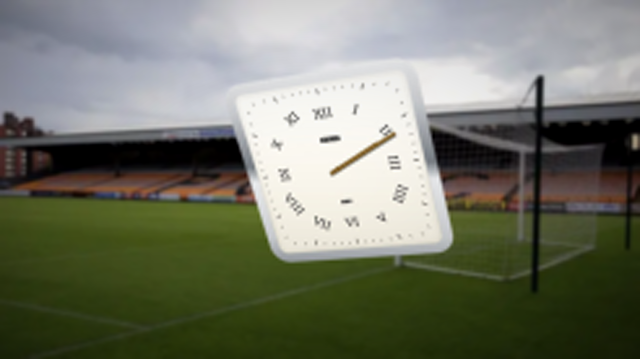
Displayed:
2:11
